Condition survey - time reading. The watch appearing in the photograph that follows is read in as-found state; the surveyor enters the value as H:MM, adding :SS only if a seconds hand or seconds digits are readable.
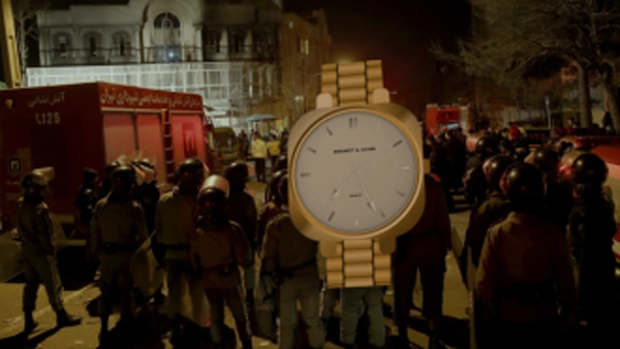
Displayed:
7:26
